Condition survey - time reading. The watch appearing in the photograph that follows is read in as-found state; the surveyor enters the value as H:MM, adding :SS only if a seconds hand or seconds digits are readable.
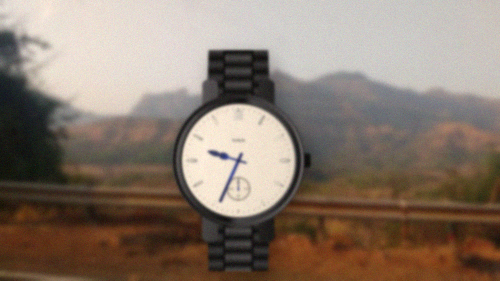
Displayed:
9:34
